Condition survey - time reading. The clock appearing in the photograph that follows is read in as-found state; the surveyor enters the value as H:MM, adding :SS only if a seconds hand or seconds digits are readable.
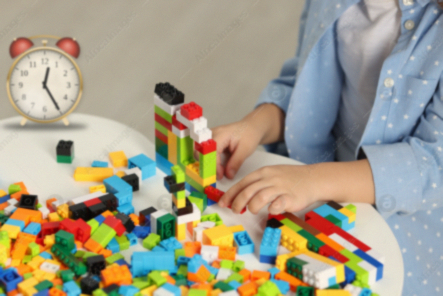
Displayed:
12:25
